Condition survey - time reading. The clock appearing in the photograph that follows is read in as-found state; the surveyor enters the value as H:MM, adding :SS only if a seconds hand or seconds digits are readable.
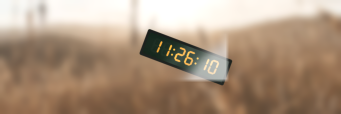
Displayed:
11:26:10
